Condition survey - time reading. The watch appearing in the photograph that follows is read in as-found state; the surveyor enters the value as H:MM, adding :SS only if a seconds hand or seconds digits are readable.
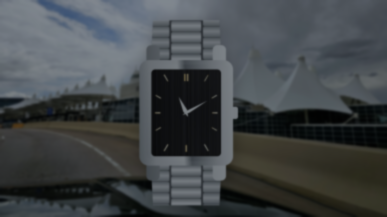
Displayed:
11:10
